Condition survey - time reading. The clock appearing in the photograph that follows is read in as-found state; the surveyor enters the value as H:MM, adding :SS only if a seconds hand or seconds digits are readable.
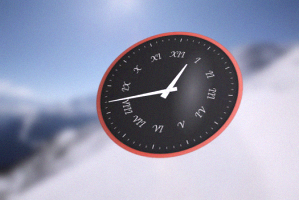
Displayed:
12:42
